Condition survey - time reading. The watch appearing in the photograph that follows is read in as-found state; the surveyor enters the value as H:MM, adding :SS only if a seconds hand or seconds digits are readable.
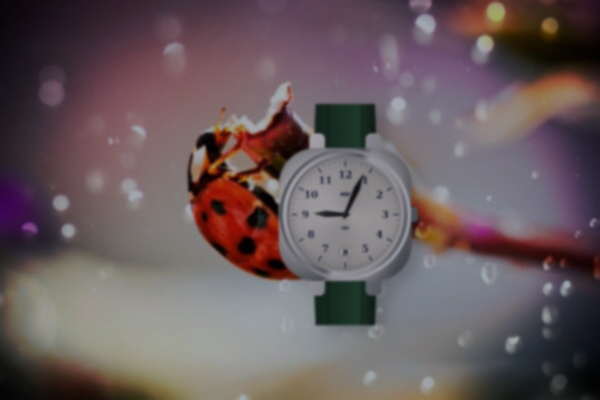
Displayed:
9:04
